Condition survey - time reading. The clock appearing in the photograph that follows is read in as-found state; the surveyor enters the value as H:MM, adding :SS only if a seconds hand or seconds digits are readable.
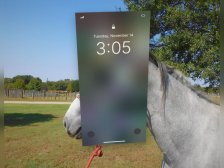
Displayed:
3:05
